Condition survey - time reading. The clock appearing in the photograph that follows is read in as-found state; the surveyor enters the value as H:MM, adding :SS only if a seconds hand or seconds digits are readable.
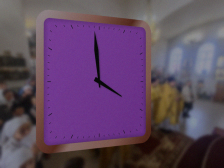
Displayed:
3:59
